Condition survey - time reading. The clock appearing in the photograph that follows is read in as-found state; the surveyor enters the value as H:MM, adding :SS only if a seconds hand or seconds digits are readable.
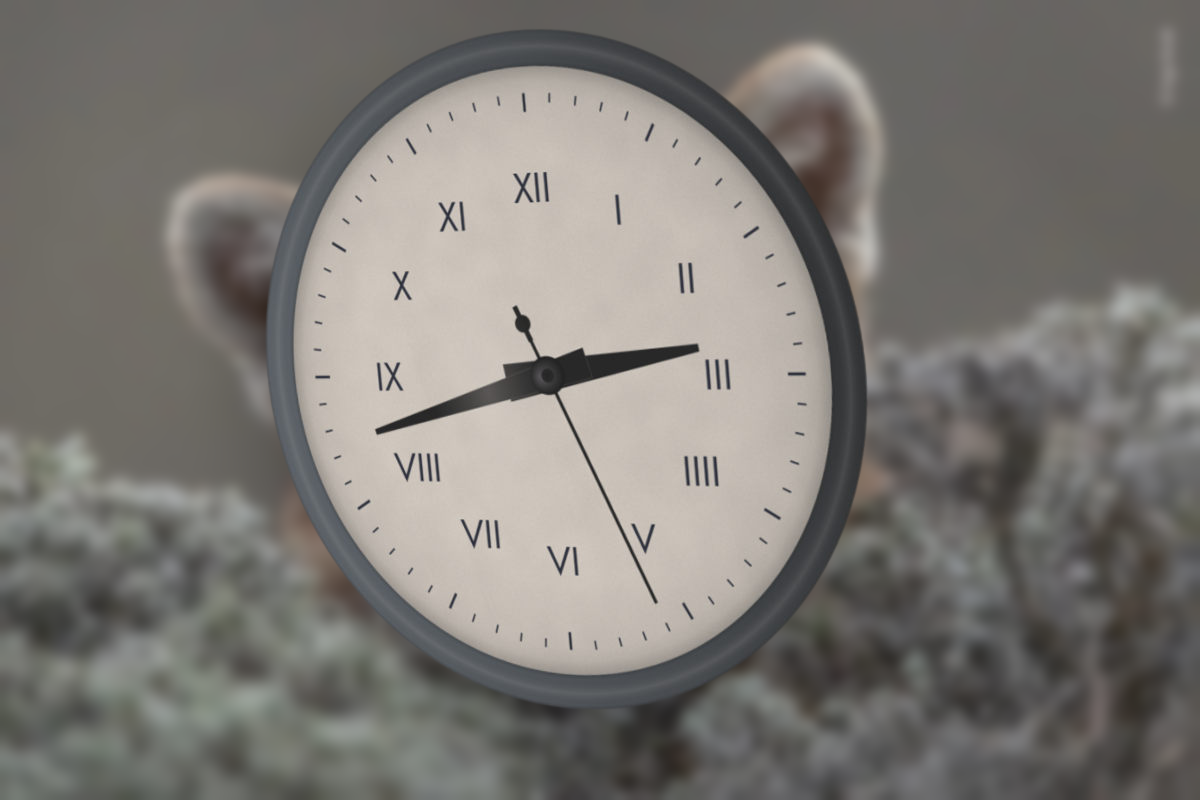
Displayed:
2:42:26
